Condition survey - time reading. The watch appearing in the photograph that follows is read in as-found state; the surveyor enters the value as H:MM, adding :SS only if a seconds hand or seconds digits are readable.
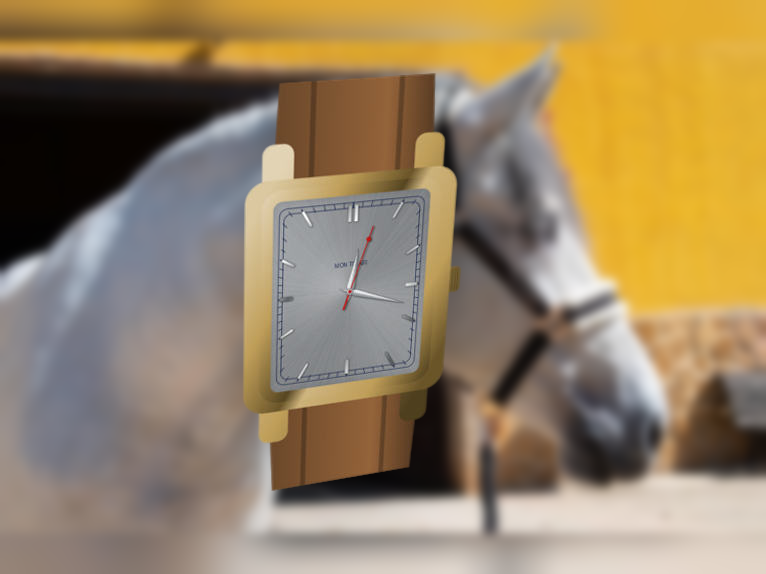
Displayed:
12:18:03
